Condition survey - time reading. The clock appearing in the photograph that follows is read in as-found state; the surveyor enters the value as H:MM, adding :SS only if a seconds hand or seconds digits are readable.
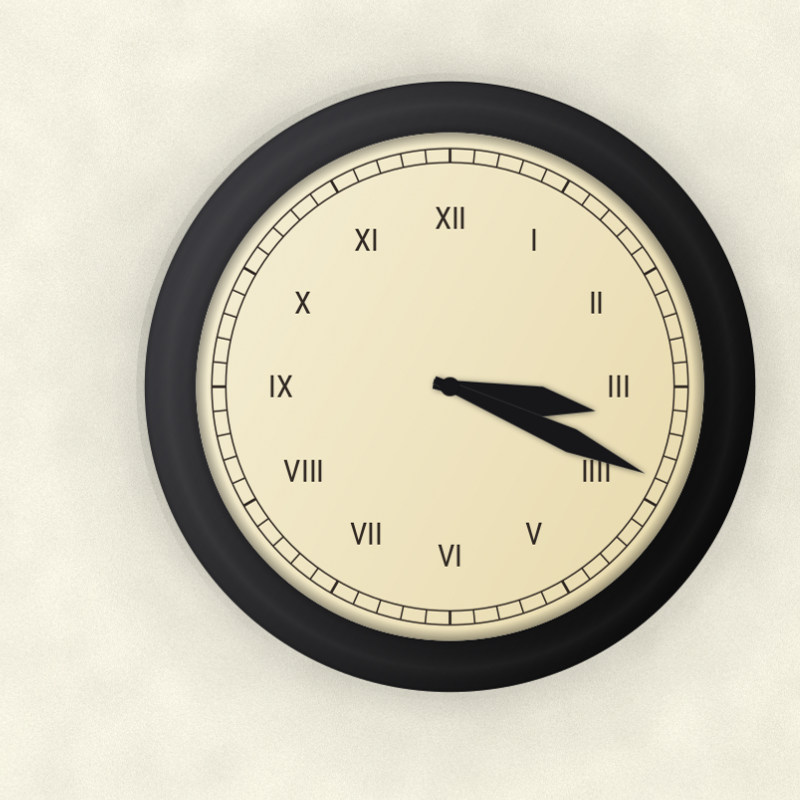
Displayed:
3:19
